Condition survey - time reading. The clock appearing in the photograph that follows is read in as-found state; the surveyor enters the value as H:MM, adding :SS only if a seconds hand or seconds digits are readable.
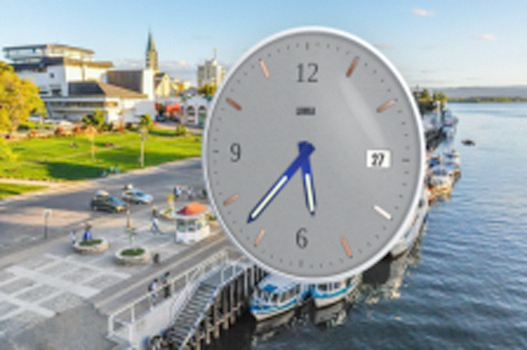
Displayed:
5:37
